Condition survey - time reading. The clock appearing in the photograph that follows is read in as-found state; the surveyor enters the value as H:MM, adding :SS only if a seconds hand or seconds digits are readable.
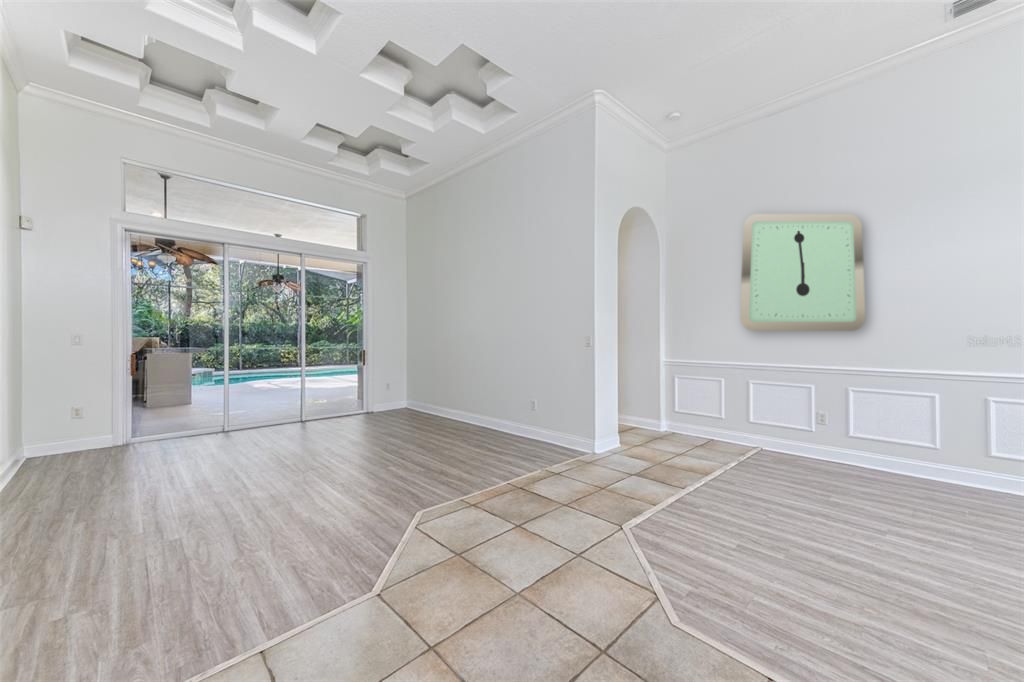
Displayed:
5:59
